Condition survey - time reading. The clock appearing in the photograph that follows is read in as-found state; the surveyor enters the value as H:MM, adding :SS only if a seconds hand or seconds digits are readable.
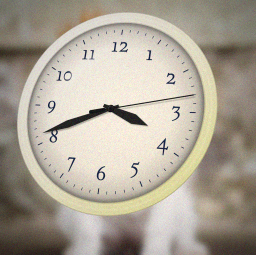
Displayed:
3:41:13
